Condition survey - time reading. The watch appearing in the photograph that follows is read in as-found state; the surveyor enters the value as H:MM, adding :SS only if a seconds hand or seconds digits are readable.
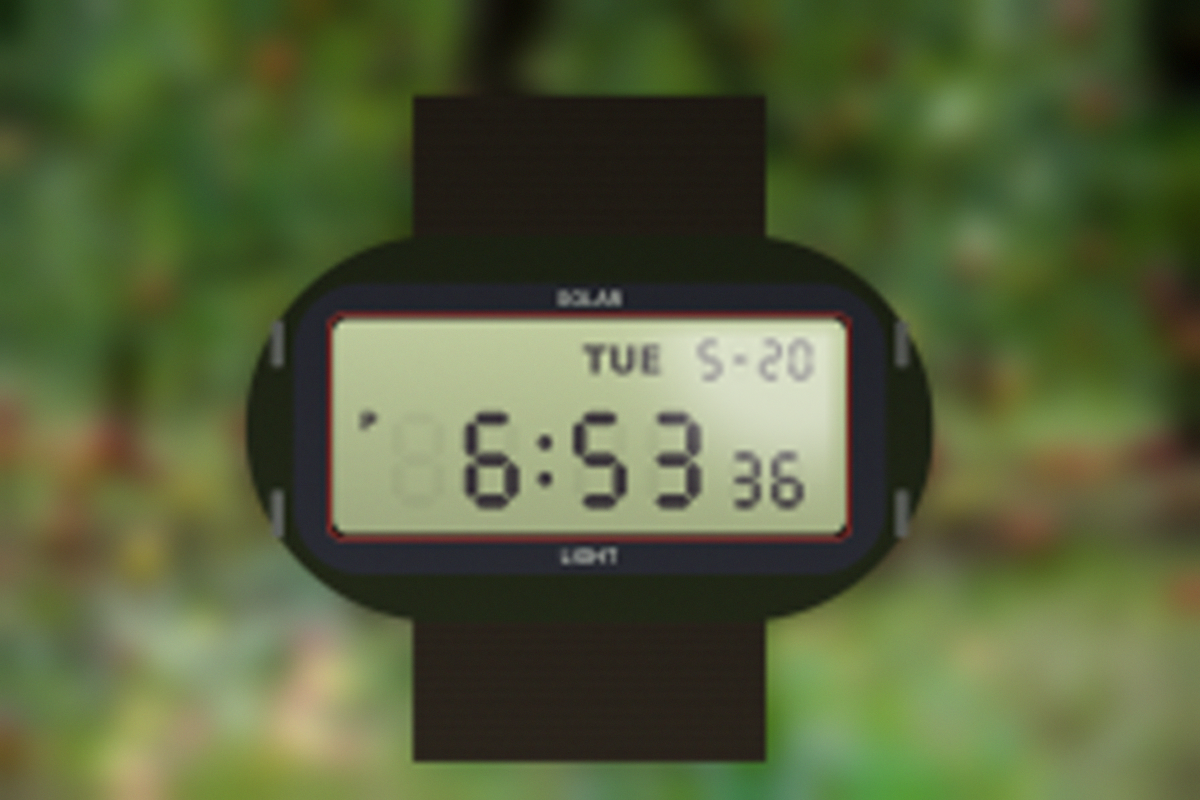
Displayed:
6:53:36
